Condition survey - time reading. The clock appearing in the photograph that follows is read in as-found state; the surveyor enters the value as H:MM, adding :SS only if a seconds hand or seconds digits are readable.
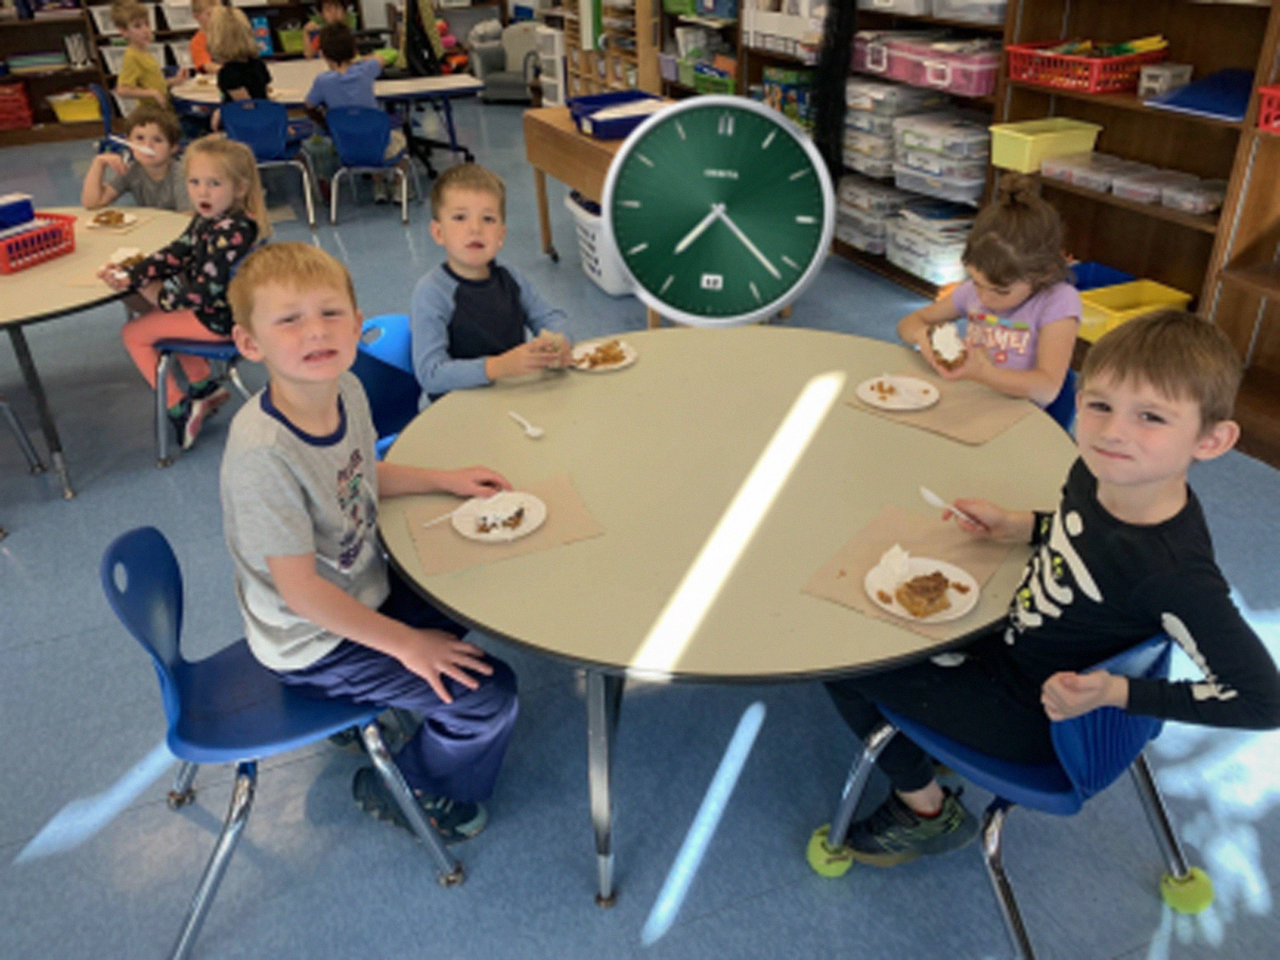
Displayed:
7:22
